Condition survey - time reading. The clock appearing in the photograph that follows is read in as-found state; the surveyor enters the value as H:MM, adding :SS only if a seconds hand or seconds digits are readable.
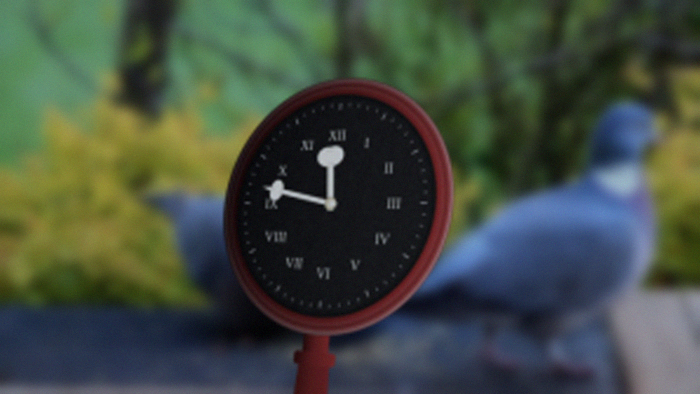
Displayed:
11:47
